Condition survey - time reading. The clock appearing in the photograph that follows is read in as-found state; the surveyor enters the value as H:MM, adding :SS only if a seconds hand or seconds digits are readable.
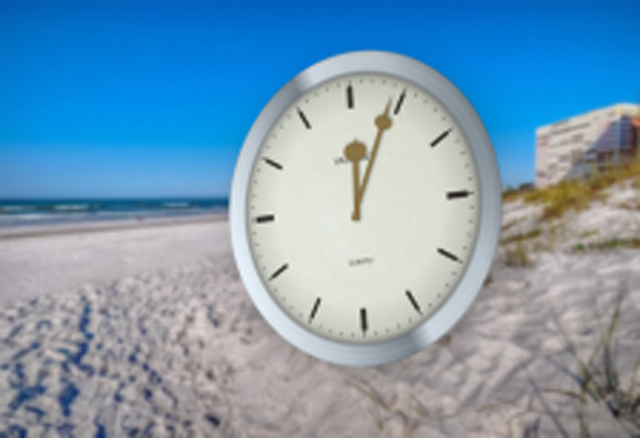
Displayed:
12:04
